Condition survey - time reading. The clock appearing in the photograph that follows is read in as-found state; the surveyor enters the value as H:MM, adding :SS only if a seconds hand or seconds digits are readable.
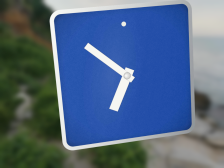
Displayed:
6:52
